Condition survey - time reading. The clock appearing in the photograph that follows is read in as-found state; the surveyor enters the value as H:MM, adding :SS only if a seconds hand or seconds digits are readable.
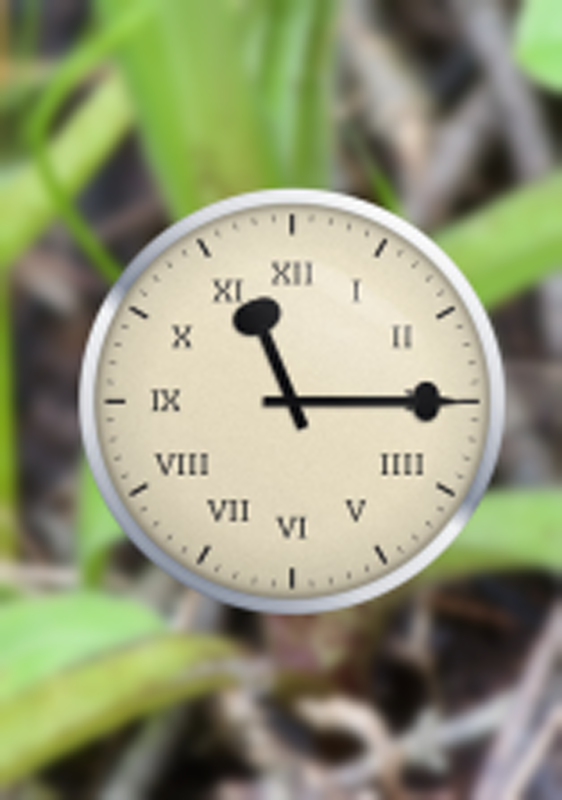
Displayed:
11:15
